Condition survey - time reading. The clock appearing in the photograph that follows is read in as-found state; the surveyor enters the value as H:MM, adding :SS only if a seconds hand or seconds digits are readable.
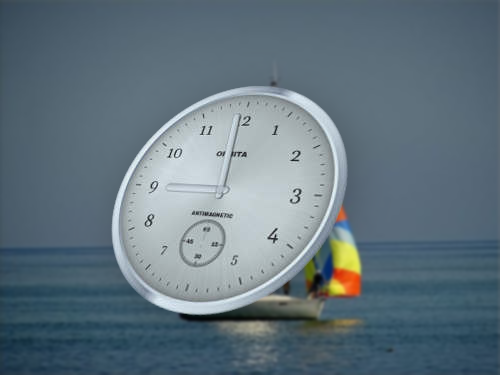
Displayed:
8:59
